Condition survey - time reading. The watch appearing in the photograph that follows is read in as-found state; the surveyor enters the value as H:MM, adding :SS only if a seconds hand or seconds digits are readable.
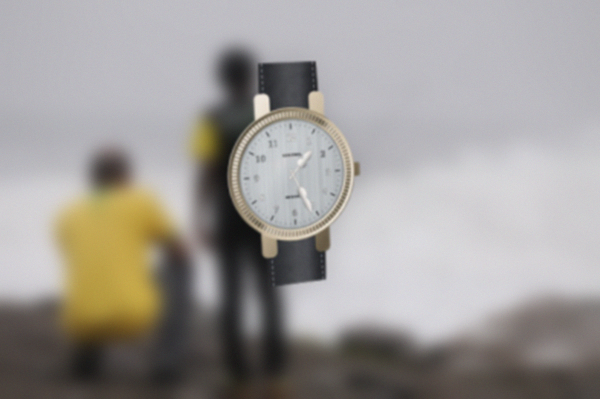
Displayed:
1:26
